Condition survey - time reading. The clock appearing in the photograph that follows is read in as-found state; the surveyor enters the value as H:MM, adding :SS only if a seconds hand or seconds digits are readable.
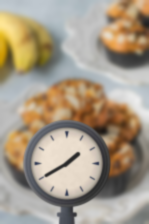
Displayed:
1:40
